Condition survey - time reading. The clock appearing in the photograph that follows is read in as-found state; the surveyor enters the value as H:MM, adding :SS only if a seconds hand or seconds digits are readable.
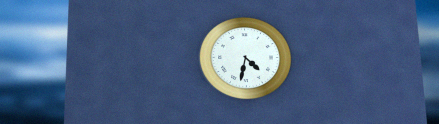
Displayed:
4:32
